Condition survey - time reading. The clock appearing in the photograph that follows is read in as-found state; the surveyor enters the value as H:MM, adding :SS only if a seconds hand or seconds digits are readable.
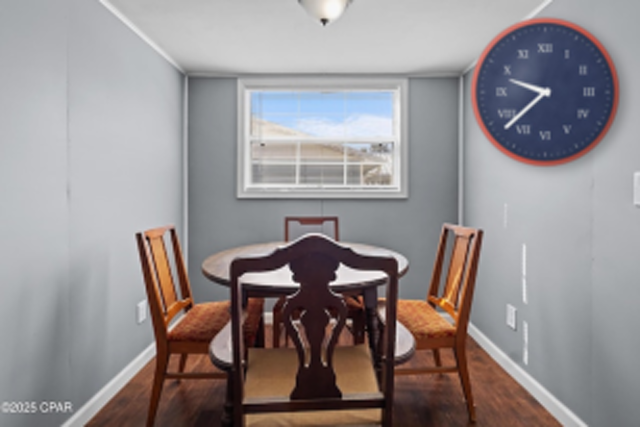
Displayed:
9:38
